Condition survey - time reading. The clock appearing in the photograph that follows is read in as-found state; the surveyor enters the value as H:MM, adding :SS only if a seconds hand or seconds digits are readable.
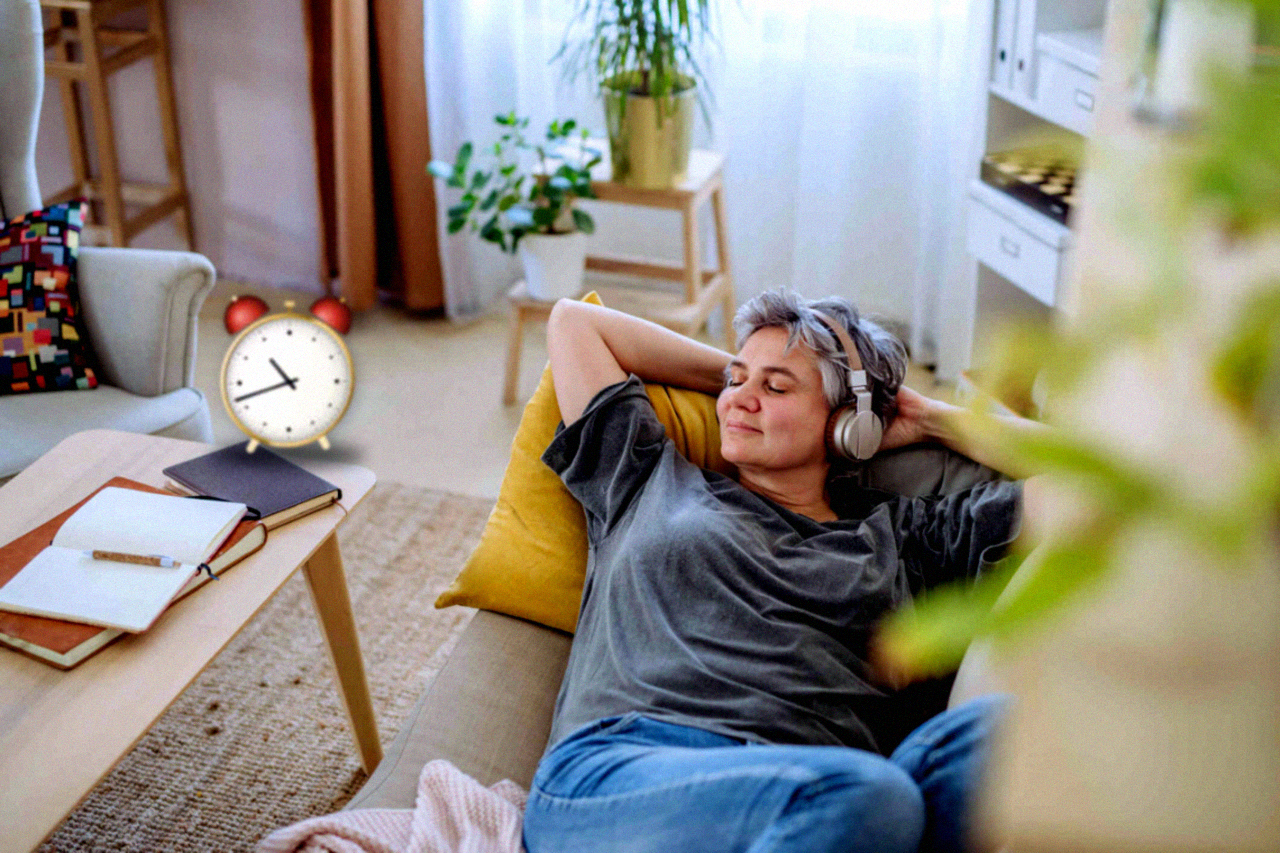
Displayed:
10:42
